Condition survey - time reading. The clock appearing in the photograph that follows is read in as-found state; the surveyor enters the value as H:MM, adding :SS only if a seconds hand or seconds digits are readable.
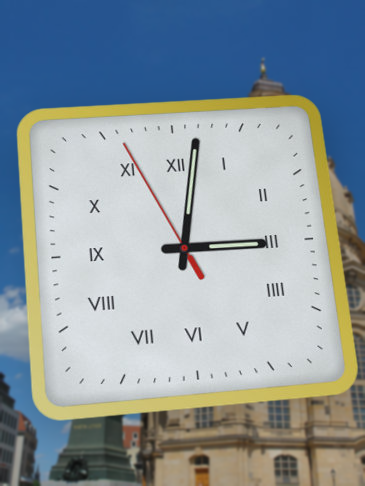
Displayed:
3:01:56
